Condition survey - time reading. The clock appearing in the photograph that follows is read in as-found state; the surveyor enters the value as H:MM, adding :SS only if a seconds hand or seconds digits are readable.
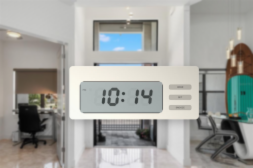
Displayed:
10:14
